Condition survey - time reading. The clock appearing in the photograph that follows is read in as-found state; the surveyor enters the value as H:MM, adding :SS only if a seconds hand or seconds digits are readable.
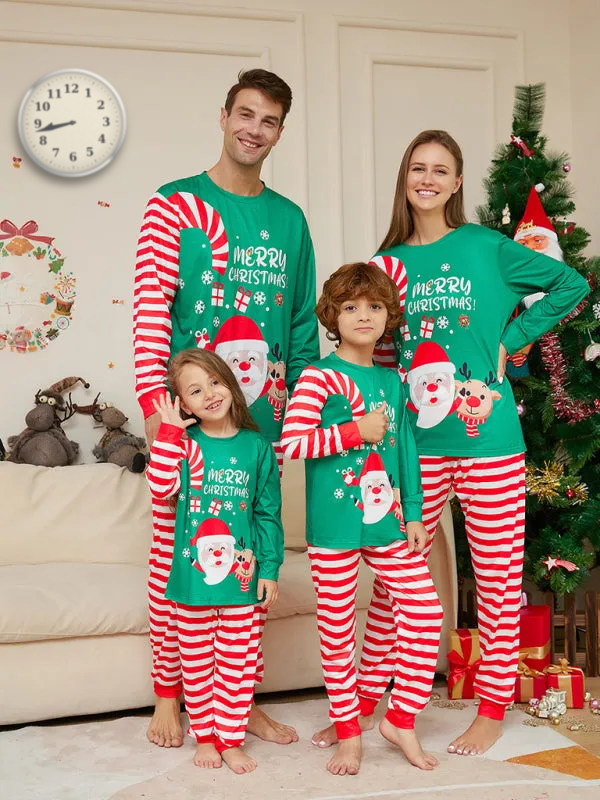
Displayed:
8:43
